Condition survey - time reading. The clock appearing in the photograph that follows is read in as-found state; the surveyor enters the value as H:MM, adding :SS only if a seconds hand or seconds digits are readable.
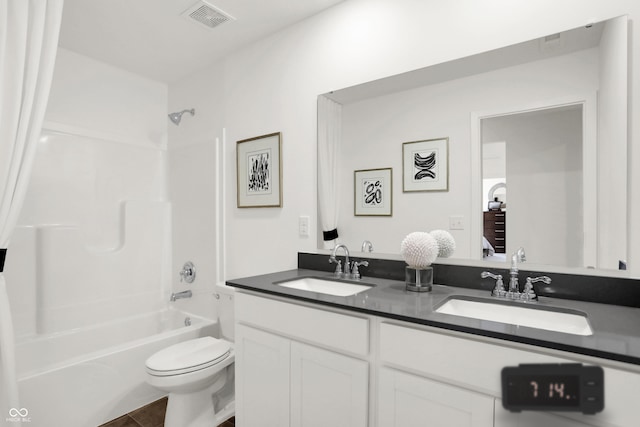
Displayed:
7:14
